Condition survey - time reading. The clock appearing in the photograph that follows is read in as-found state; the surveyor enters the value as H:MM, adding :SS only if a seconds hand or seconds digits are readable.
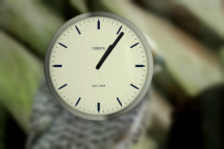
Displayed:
1:06
